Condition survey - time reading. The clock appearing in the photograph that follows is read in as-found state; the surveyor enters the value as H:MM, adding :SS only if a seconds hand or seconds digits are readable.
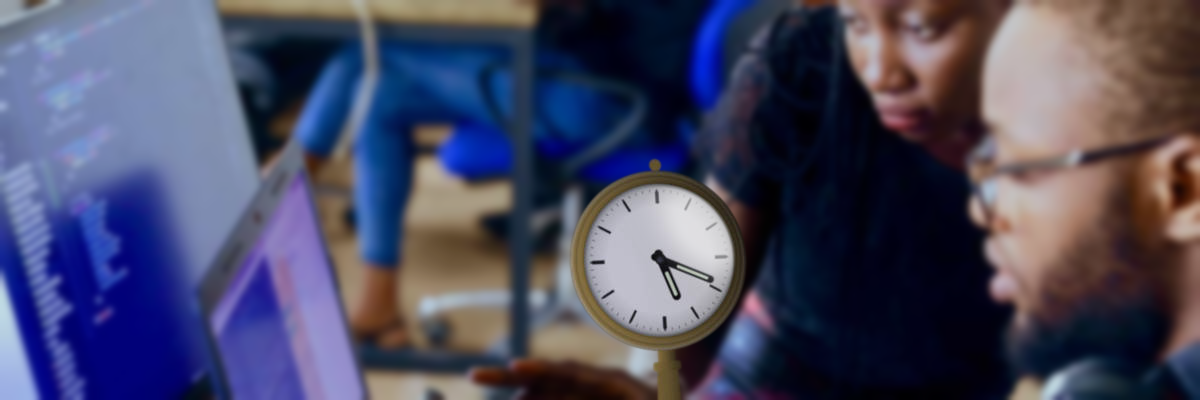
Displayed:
5:19
